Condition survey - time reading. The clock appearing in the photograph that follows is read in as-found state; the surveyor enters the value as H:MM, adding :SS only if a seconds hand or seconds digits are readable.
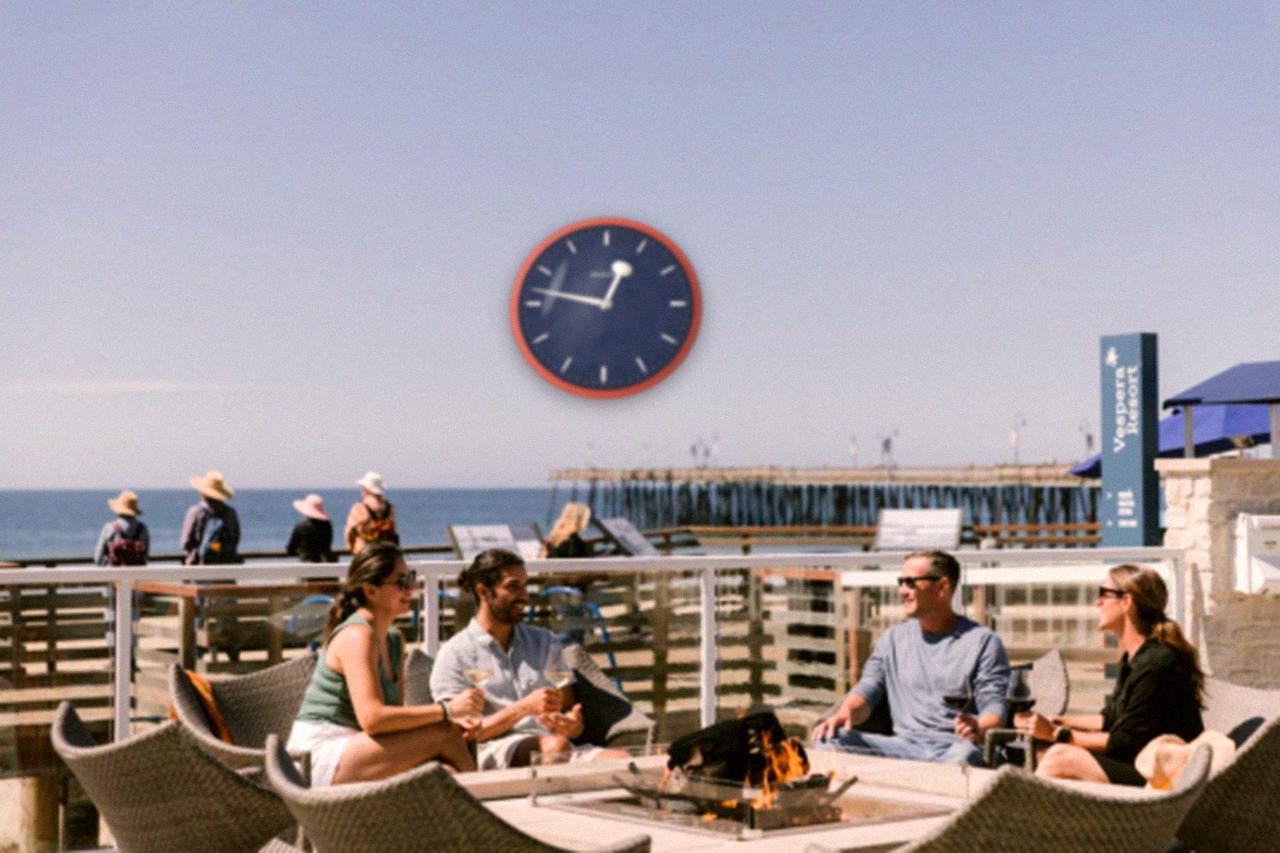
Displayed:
12:47
